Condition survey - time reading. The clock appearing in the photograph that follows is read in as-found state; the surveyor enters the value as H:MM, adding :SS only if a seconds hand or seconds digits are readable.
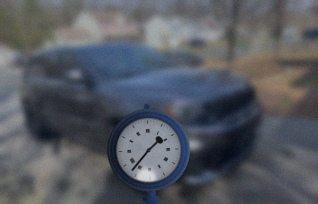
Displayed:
1:37
